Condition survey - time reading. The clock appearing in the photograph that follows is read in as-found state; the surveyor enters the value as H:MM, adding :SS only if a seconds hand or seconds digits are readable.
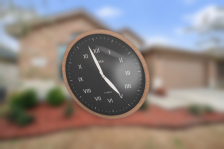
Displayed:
4:58
